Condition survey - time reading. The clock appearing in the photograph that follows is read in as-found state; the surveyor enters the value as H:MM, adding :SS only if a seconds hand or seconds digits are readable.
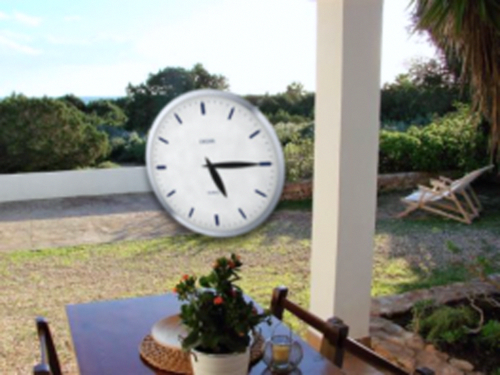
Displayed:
5:15
